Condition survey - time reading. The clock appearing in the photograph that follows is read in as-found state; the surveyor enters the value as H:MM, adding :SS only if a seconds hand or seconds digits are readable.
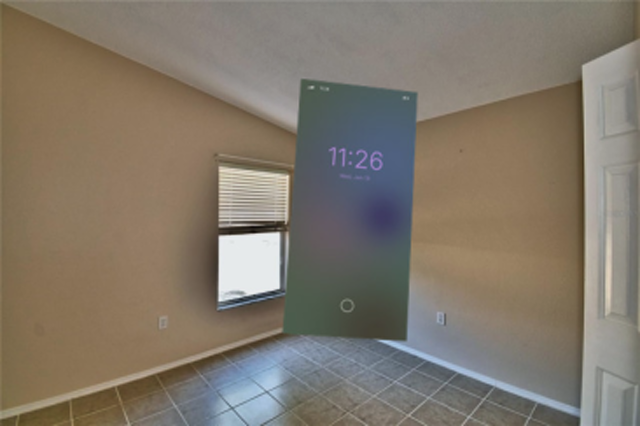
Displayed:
11:26
